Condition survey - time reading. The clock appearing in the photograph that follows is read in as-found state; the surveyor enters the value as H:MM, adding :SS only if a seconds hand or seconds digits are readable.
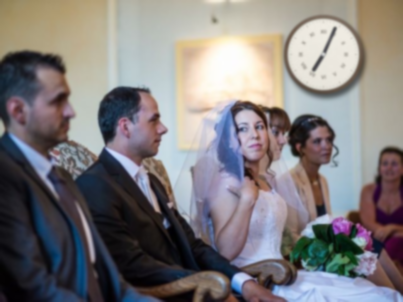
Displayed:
7:04
